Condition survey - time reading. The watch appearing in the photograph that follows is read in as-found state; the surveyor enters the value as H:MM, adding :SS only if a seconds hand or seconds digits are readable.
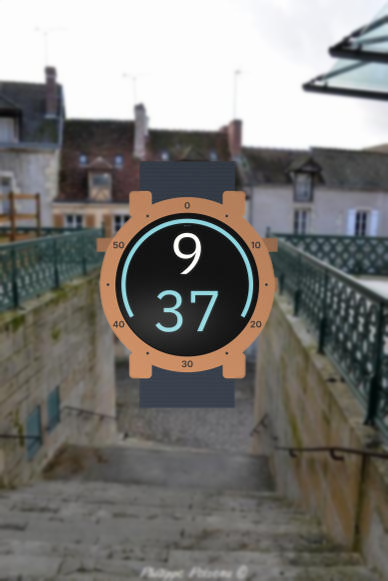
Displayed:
9:37
